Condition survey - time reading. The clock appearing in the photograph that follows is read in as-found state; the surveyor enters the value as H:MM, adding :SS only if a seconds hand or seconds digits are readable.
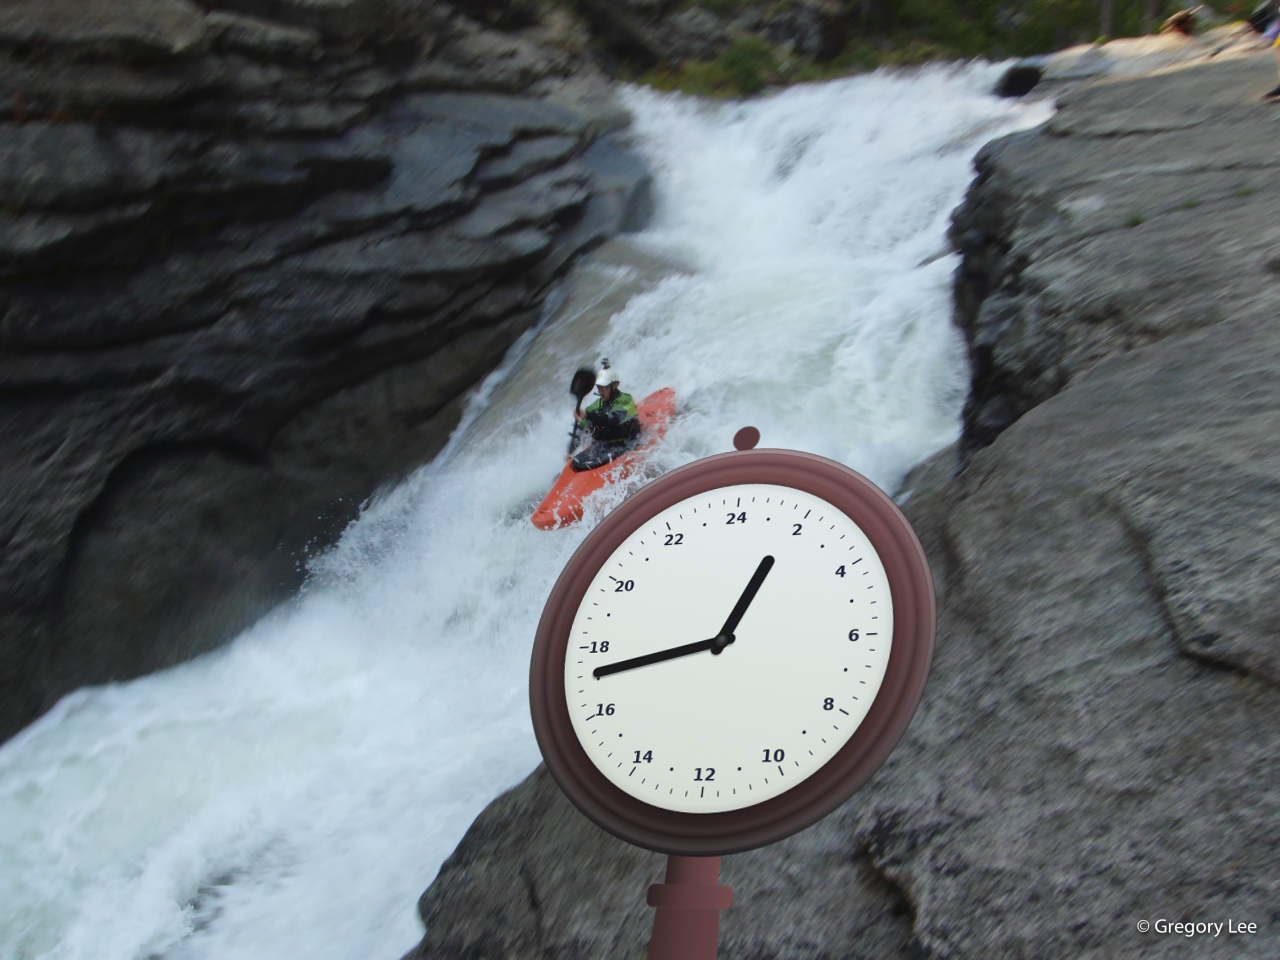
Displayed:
1:43
